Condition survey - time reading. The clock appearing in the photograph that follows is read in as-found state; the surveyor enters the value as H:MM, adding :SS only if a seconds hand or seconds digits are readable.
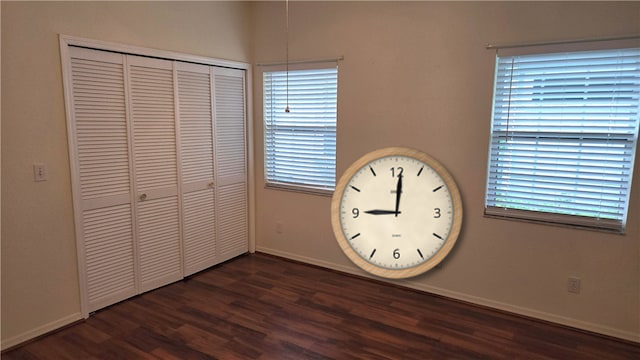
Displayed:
9:01
